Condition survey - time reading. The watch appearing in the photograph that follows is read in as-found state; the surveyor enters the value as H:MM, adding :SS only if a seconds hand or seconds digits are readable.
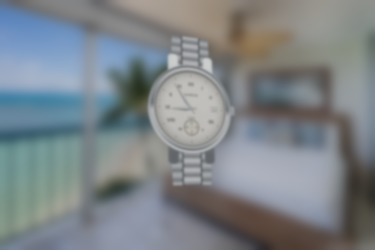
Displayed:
8:54
